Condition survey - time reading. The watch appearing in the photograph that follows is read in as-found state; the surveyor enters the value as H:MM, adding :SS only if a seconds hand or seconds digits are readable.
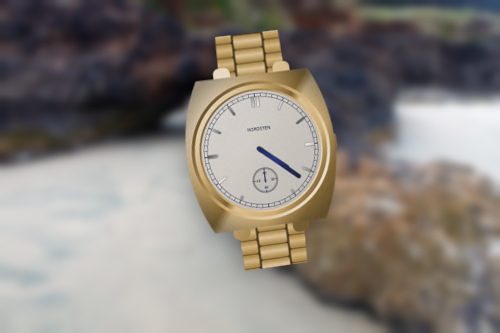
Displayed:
4:22
